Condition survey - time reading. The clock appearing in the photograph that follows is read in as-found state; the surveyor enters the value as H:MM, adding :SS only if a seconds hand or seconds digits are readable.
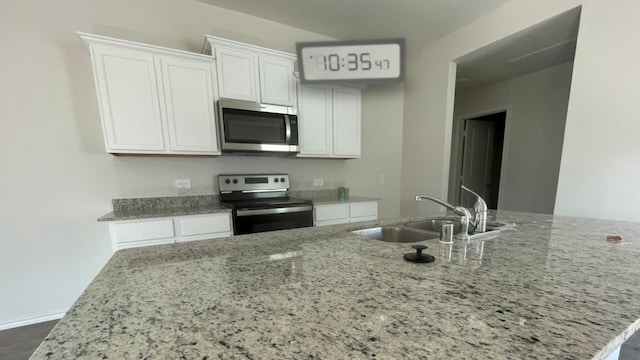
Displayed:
10:35:47
